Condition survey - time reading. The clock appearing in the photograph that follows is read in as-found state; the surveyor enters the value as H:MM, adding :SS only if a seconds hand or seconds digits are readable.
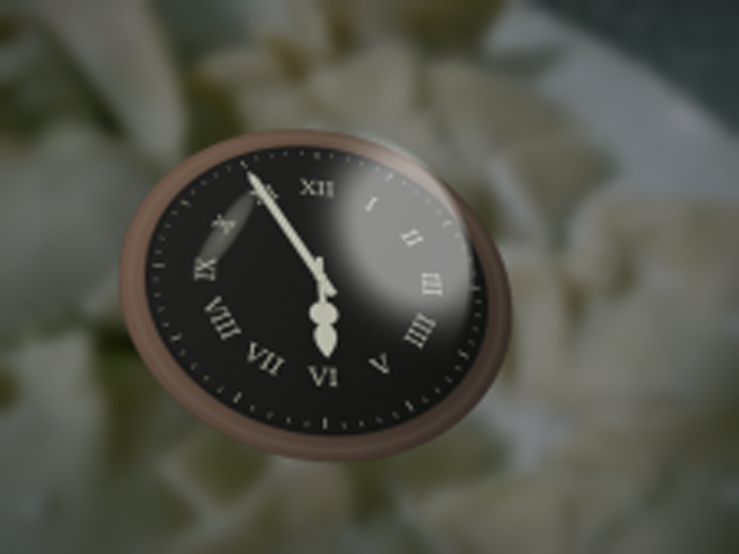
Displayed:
5:55
